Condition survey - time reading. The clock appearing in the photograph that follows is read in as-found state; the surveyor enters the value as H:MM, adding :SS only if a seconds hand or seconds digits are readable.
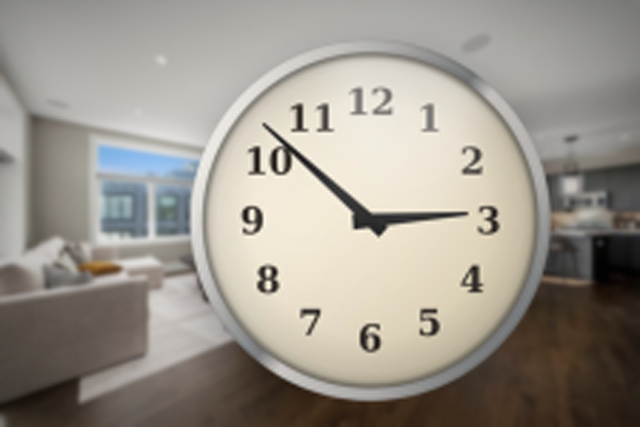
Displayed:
2:52
